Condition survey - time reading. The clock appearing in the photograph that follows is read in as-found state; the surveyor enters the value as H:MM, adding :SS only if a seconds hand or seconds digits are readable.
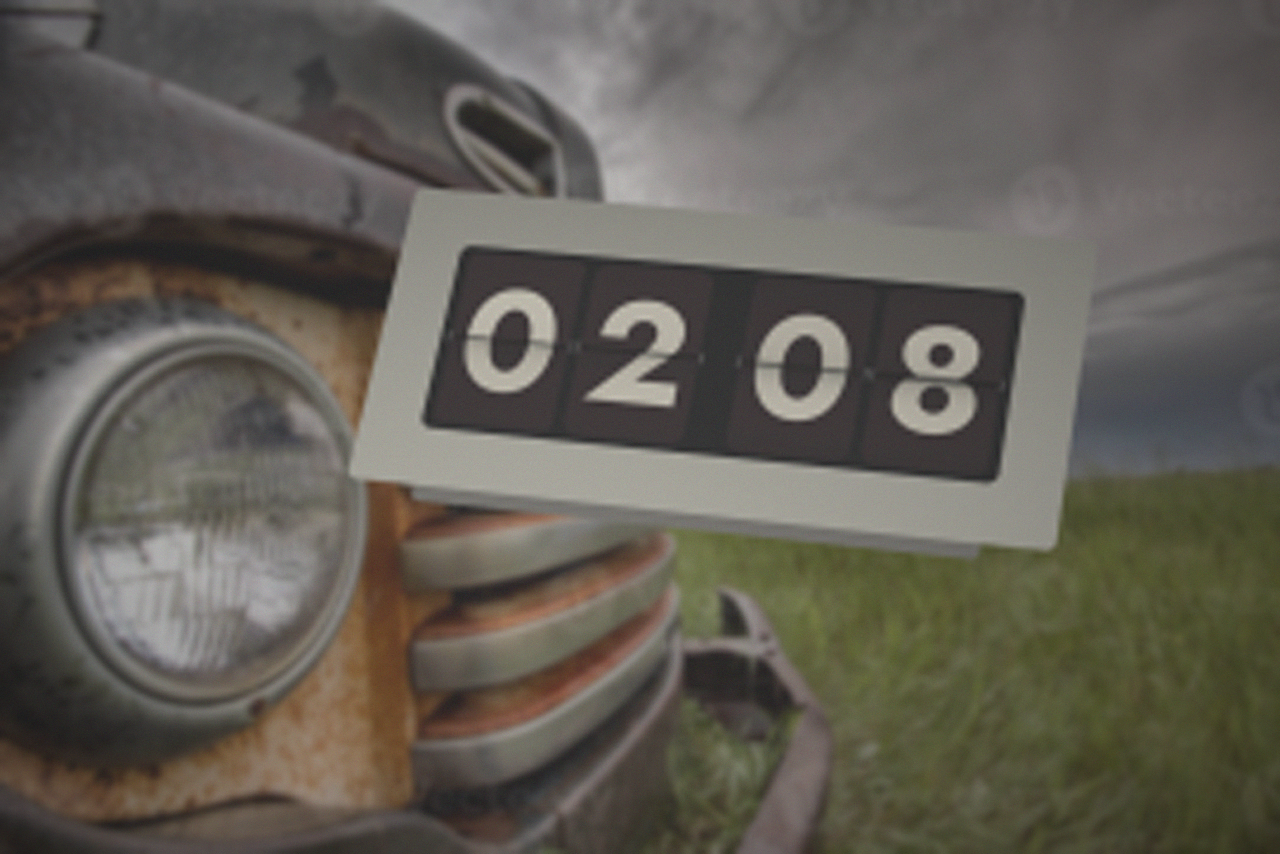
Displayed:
2:08
